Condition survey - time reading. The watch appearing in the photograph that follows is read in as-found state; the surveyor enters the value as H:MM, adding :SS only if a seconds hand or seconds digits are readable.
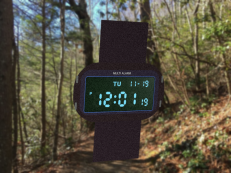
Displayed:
12:01:19
